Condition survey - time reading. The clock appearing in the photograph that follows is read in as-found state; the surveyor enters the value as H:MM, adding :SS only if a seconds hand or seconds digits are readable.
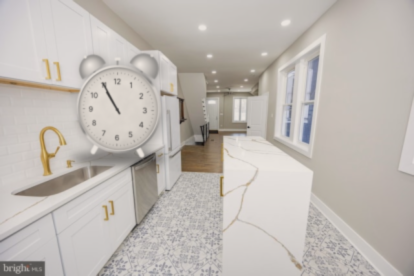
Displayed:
10:55
